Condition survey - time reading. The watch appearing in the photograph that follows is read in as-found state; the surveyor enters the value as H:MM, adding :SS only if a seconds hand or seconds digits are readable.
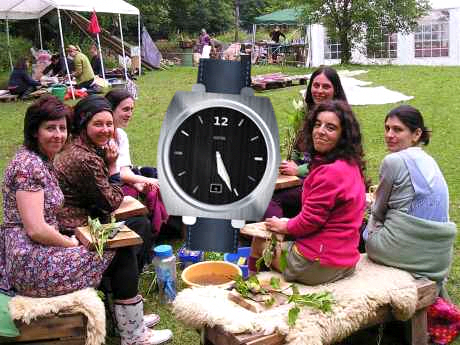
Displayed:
5:26
